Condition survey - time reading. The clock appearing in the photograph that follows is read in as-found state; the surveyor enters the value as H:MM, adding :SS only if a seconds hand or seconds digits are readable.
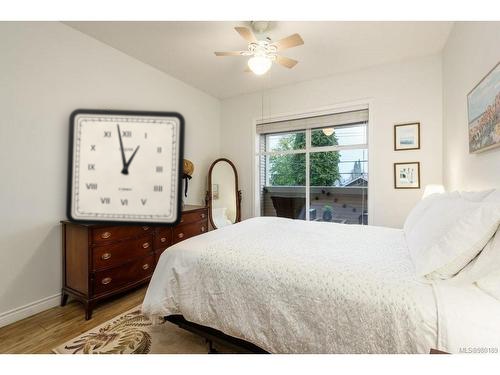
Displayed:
12:58
